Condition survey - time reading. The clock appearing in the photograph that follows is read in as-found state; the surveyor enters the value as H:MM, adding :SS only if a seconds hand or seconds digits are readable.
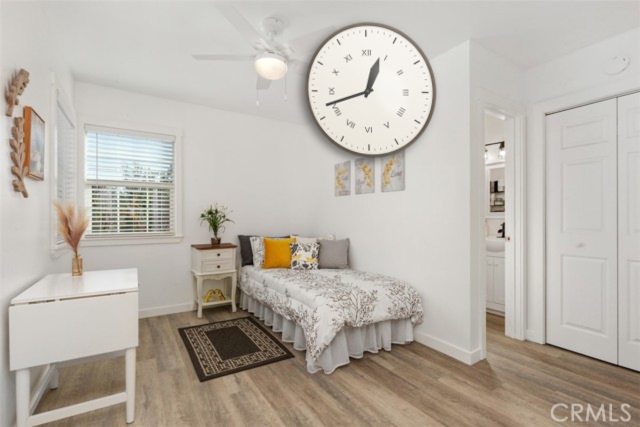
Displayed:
12:42
